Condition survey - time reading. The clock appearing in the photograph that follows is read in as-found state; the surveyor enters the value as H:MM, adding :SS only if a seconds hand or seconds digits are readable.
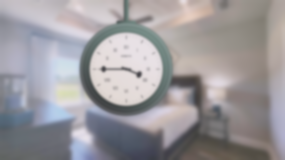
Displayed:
3:45
